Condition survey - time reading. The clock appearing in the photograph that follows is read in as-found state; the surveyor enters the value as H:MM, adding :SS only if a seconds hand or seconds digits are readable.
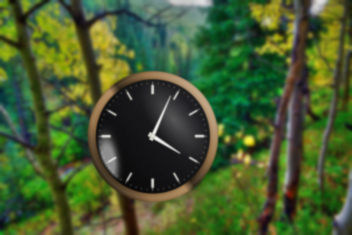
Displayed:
4:04
